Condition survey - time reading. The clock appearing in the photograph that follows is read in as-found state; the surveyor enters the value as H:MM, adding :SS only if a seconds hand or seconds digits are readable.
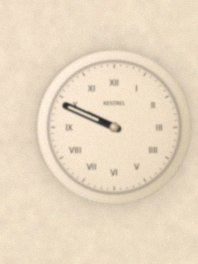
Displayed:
9:49
